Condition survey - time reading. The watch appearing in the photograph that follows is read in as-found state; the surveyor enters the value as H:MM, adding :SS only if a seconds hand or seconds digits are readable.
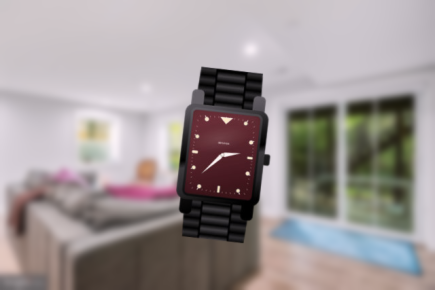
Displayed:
2:37
